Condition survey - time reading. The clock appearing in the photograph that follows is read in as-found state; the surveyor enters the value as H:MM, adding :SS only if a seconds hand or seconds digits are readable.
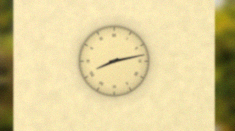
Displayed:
8:13
